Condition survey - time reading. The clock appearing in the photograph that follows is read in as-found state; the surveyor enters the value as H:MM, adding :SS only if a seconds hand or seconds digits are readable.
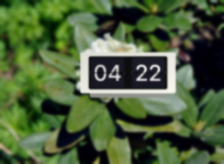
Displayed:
4:22
